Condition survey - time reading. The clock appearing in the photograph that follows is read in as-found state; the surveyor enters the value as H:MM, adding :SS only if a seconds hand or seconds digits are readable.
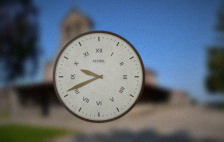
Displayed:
9:41
